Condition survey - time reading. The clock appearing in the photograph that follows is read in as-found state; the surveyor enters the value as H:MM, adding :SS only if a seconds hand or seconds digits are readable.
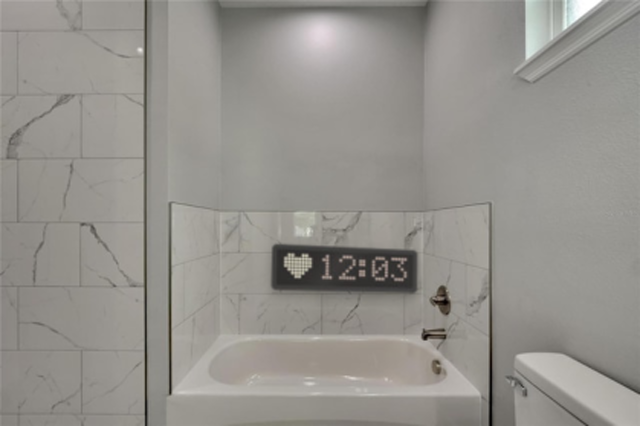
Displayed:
12:03
